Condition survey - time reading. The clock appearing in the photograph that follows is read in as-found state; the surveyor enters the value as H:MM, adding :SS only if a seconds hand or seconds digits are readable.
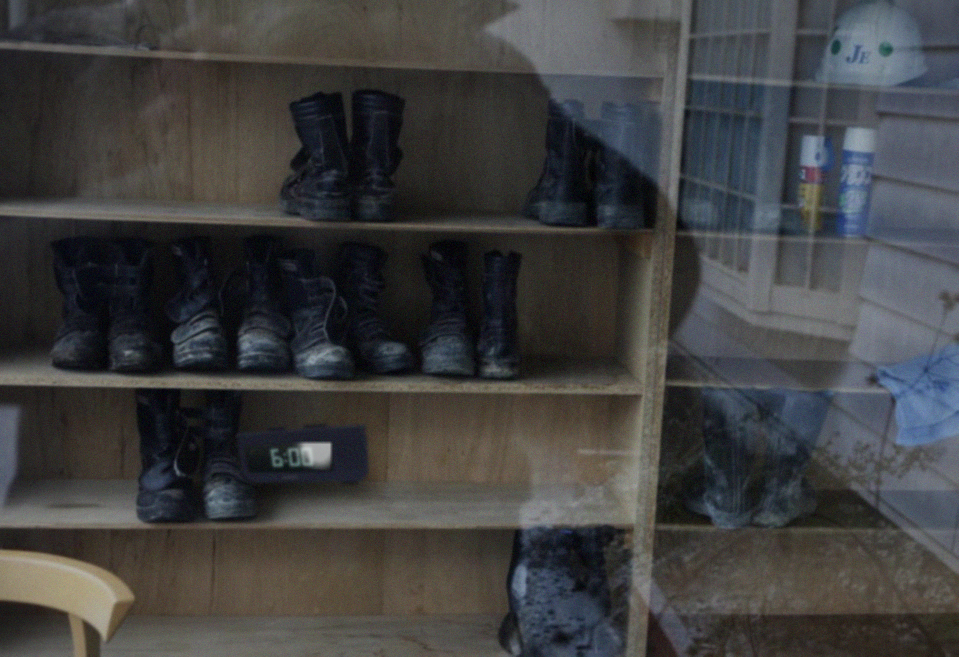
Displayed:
6:00
